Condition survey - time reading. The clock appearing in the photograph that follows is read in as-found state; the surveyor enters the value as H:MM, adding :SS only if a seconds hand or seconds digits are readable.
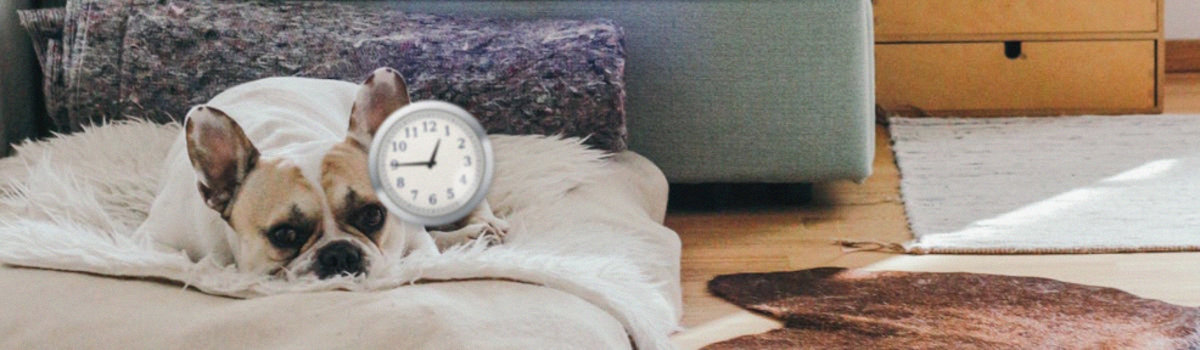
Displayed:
12:45
